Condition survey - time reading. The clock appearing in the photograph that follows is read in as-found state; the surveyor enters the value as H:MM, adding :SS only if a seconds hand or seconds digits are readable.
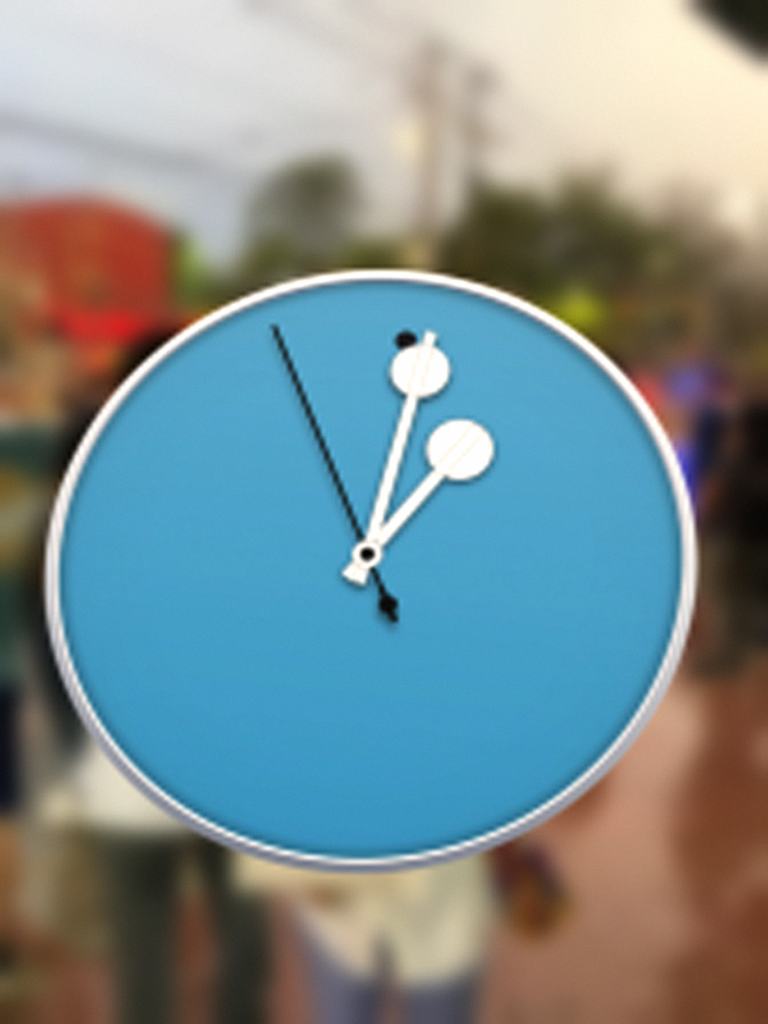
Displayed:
1:00:55
